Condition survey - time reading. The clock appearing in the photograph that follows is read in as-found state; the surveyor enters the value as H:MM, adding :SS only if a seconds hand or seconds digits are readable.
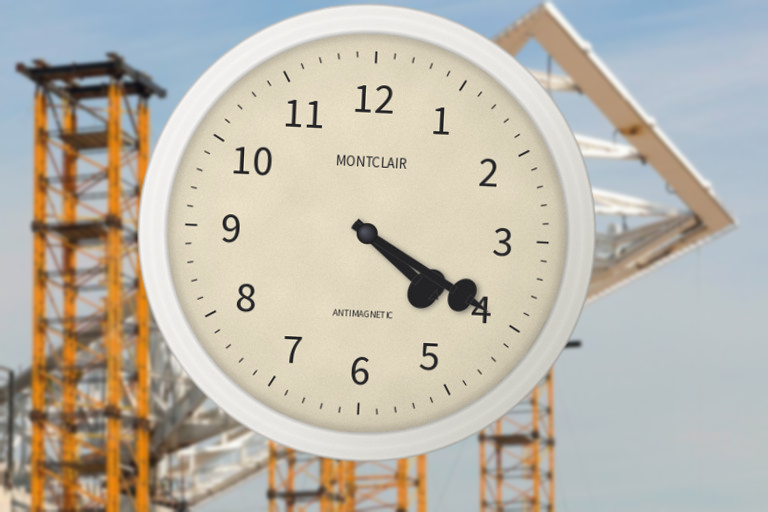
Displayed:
4:20
